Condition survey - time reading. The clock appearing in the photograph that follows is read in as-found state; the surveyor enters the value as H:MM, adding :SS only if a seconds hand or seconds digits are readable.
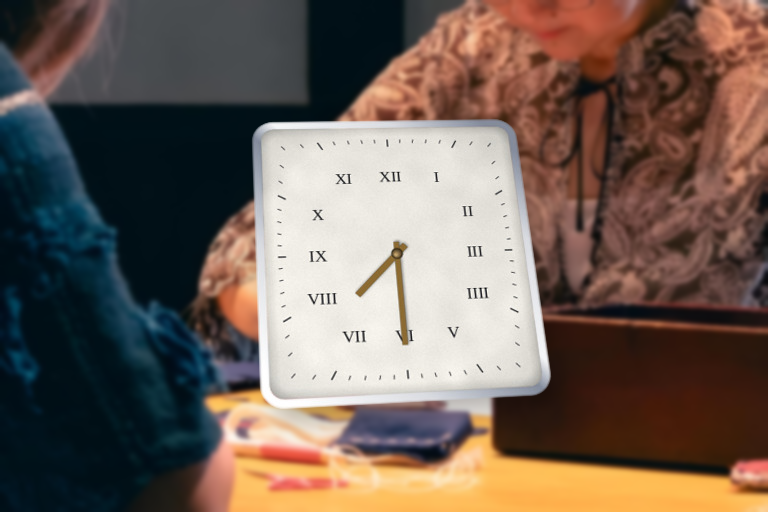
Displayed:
7:30
